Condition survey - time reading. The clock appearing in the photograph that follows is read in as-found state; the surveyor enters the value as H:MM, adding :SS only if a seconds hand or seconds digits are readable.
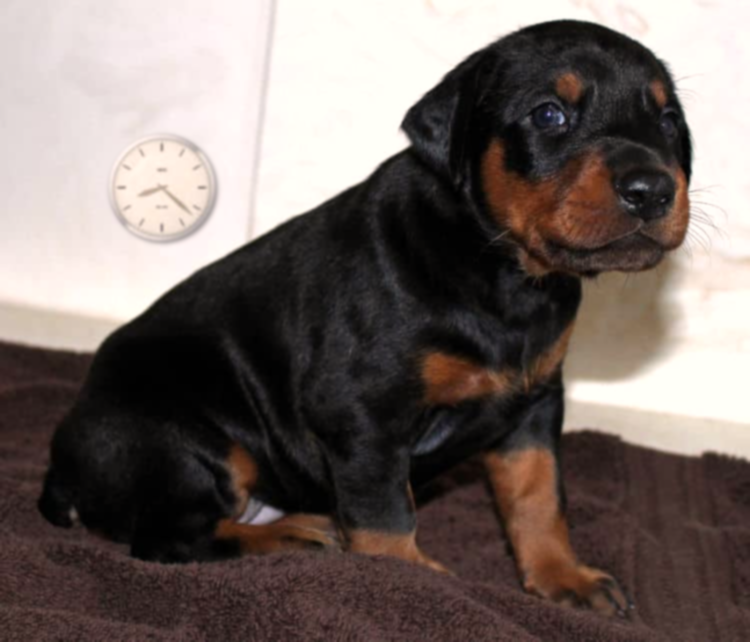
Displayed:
8:22
